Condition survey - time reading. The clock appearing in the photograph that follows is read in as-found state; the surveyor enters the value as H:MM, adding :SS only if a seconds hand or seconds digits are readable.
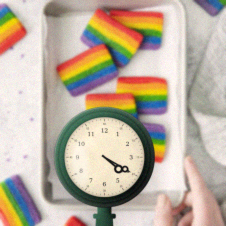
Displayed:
4:20
